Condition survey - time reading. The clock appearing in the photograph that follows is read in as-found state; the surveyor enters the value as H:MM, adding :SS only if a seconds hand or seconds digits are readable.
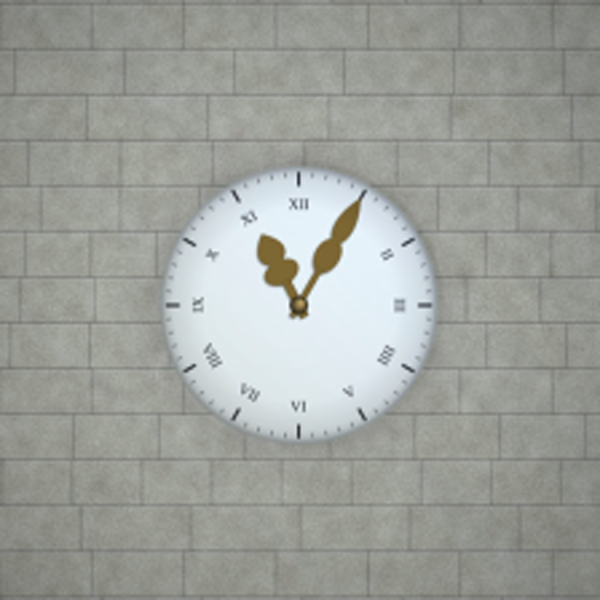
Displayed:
11:05
